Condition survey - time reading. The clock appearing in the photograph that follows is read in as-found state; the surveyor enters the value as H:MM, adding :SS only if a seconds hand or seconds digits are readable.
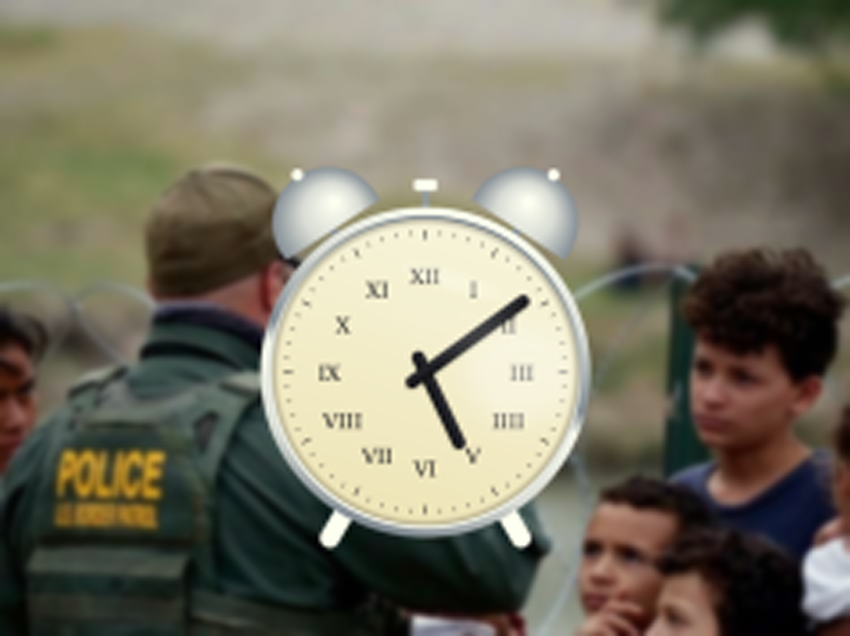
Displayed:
5:09
